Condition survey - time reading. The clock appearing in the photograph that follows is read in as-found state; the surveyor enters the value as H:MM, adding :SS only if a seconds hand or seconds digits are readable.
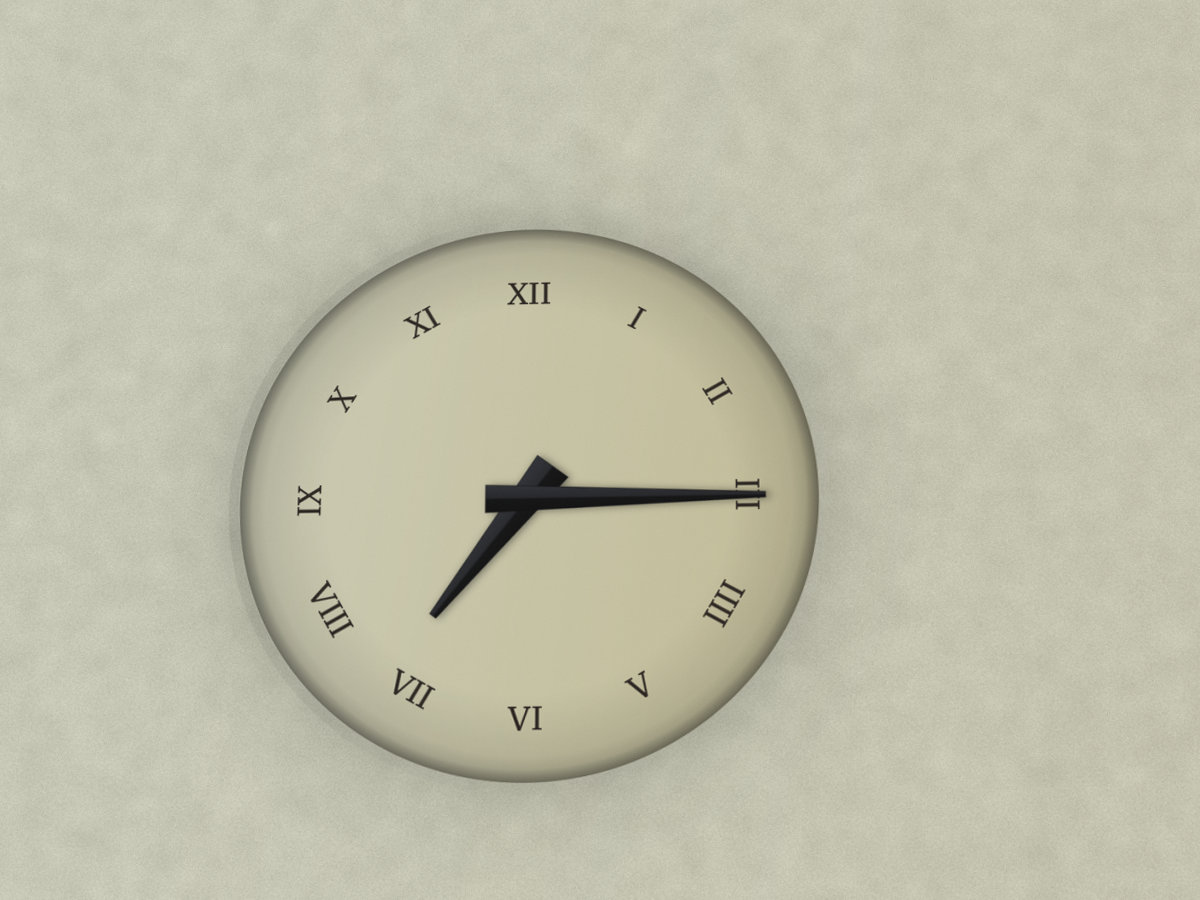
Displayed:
7:15
